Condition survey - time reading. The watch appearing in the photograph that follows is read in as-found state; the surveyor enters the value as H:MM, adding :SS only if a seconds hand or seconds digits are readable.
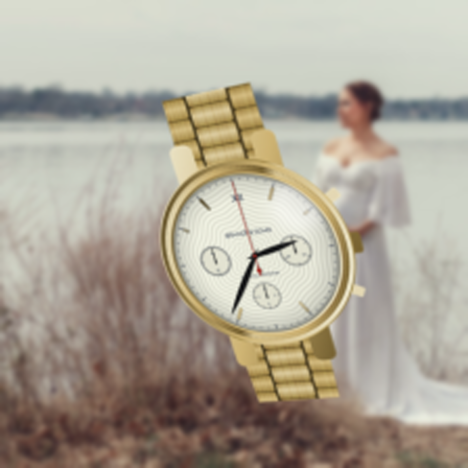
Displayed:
2:36
